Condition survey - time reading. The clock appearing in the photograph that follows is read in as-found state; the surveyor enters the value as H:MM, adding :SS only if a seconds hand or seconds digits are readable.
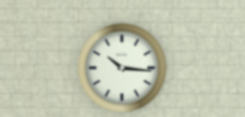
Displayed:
10:16
